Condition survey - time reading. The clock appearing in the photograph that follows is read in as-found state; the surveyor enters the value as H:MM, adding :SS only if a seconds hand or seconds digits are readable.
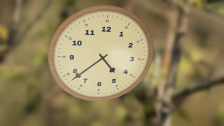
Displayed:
4:38
